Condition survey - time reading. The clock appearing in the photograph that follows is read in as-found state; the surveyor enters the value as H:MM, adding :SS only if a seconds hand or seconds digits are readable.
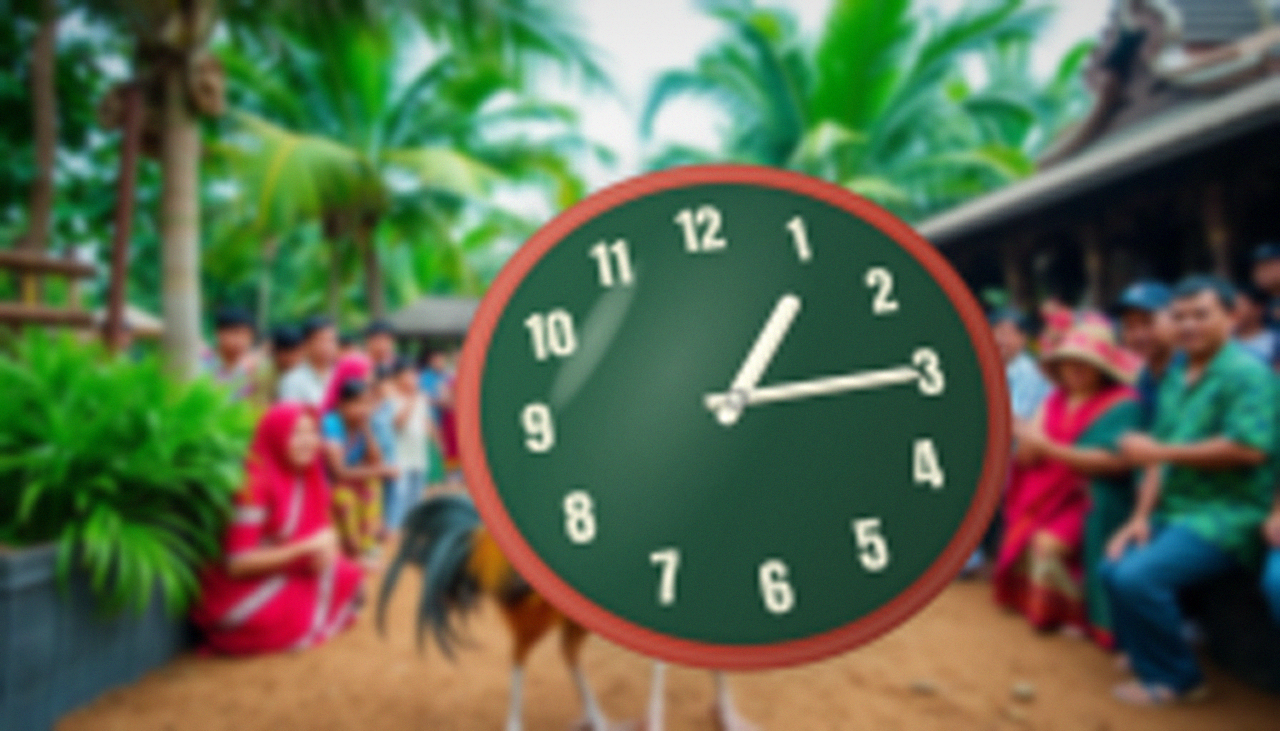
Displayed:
1:15
